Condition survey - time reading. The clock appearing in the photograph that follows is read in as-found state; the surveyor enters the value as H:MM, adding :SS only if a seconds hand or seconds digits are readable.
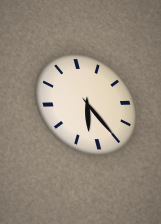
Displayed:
6:25
